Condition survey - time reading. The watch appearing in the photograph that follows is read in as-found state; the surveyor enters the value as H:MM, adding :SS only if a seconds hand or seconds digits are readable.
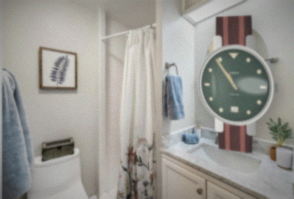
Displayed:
10:54
